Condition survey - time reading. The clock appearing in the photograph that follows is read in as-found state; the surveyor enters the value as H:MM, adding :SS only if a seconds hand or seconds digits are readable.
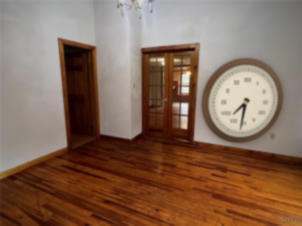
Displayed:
7:31
